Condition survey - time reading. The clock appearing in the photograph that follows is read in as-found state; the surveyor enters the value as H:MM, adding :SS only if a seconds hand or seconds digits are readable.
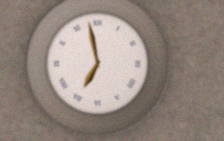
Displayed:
6:58
